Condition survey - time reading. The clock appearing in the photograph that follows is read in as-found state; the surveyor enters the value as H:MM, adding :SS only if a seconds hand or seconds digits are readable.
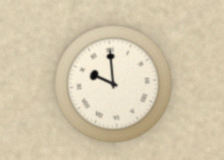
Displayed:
10:00
